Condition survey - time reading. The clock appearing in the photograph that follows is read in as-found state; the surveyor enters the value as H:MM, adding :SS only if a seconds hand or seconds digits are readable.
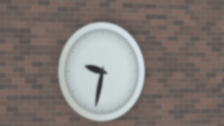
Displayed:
9:32
